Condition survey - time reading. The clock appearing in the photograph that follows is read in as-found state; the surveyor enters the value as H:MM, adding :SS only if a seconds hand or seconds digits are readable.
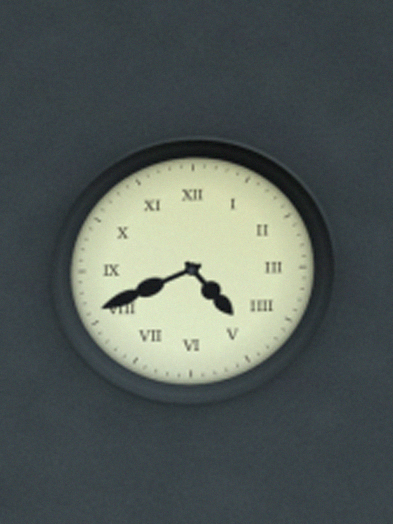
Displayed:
4:41
